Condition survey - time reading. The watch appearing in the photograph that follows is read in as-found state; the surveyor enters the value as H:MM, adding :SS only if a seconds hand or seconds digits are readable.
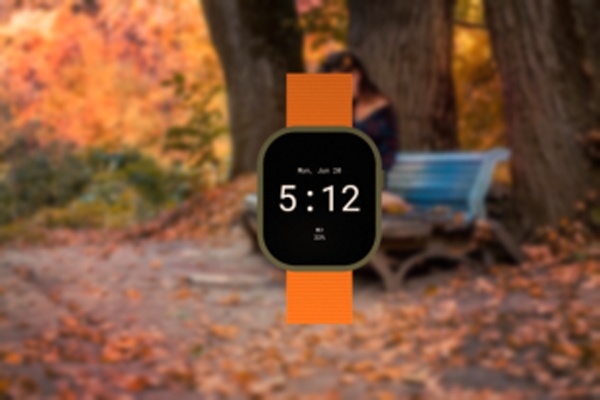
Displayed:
5:12
